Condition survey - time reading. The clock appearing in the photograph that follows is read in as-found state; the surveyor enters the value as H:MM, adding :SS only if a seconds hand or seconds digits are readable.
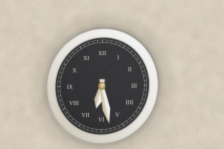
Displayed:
6:28
